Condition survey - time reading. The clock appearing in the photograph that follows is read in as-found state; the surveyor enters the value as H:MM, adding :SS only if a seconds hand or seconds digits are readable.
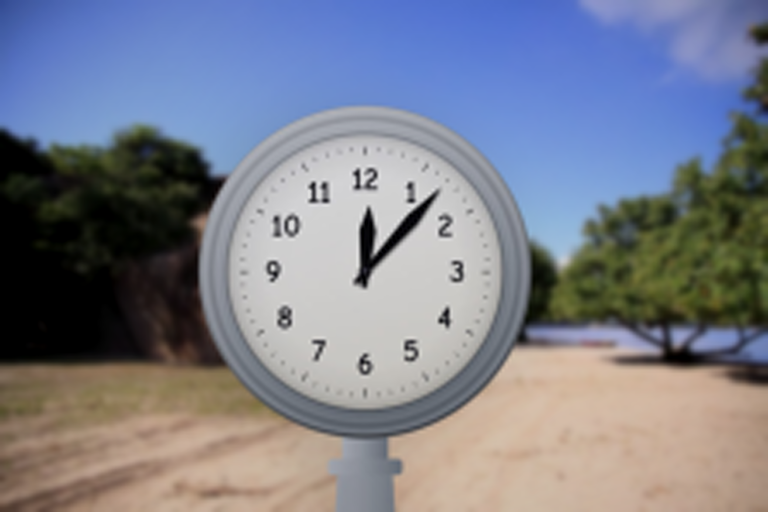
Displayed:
12:07
